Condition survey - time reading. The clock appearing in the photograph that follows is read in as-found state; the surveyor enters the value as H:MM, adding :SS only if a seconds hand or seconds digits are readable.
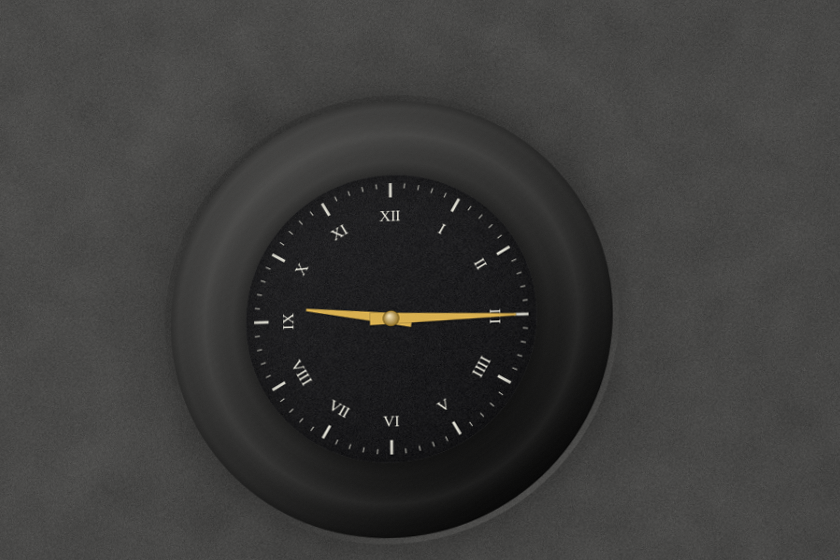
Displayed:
9:15
